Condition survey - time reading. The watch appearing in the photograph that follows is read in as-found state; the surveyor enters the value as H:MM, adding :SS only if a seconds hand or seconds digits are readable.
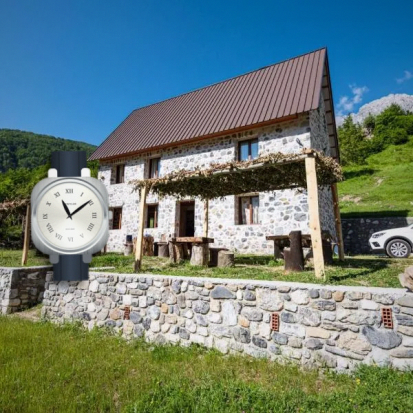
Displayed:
11:09
